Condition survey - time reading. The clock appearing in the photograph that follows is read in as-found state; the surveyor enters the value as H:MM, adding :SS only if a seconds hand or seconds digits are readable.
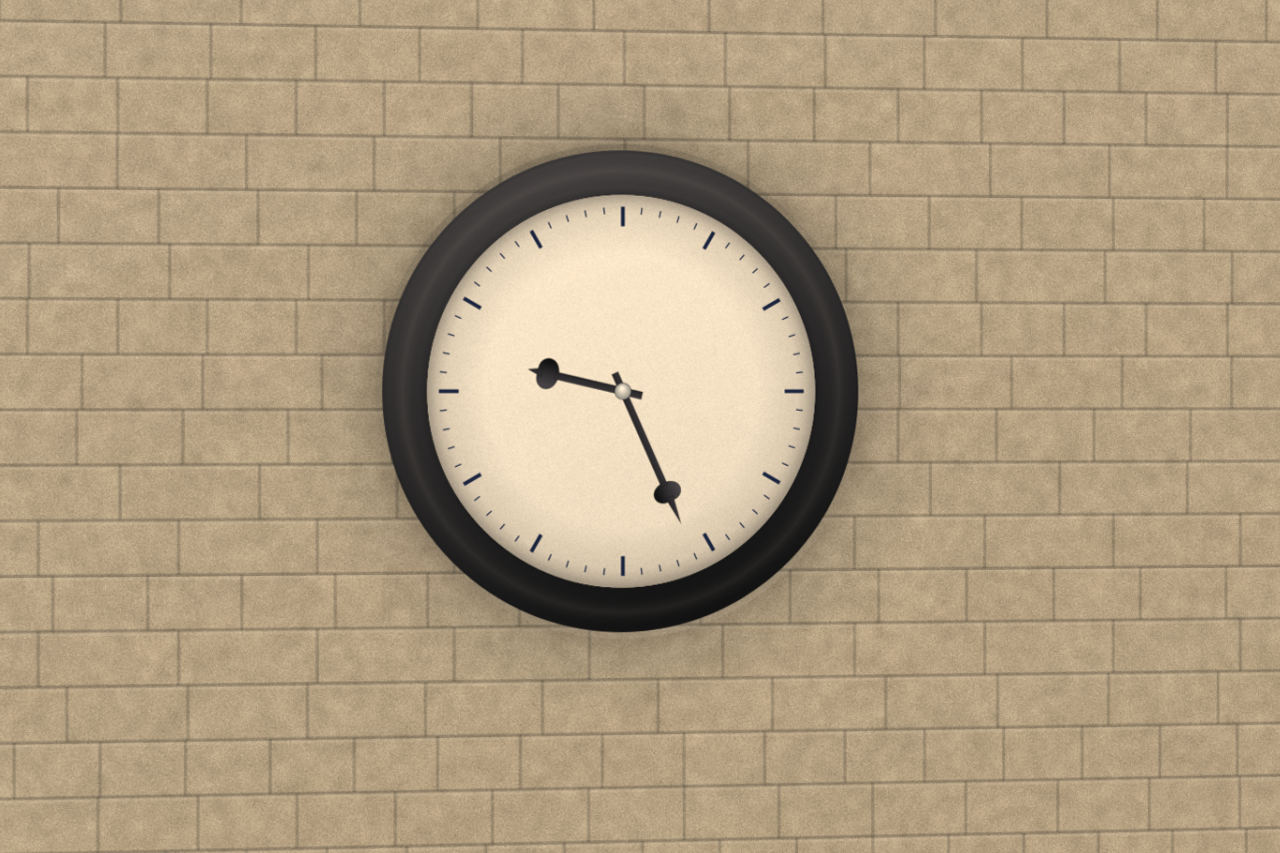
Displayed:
9:26
